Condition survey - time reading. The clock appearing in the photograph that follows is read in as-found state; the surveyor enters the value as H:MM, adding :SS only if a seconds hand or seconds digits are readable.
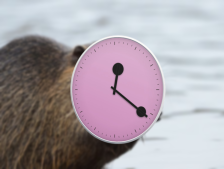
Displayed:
12:21
